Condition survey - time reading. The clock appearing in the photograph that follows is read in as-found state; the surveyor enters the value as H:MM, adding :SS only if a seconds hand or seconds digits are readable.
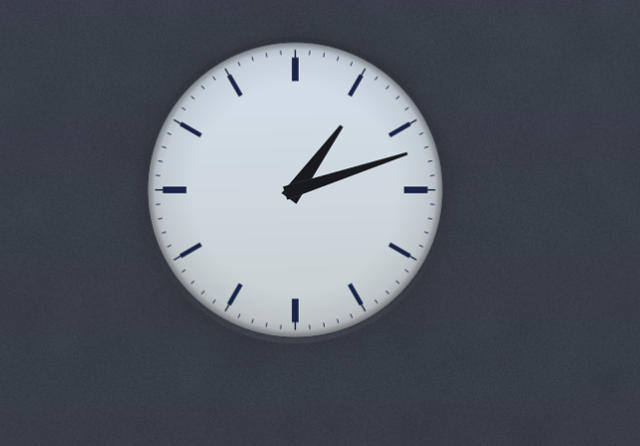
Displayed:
1:12
